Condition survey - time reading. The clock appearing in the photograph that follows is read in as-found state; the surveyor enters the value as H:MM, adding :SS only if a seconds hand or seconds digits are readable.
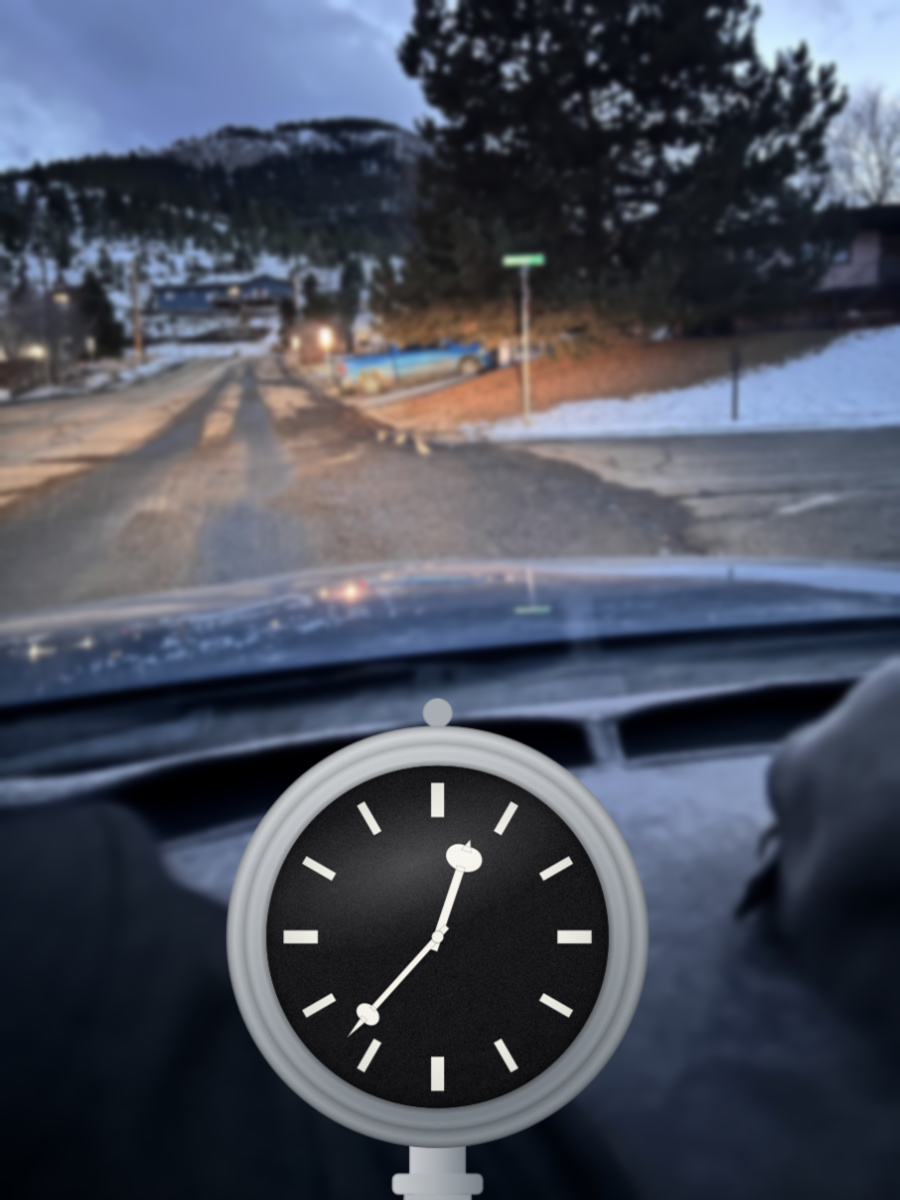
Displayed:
12:37
